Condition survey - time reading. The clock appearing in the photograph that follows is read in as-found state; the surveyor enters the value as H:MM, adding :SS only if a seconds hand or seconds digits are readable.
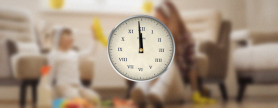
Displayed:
11:59
